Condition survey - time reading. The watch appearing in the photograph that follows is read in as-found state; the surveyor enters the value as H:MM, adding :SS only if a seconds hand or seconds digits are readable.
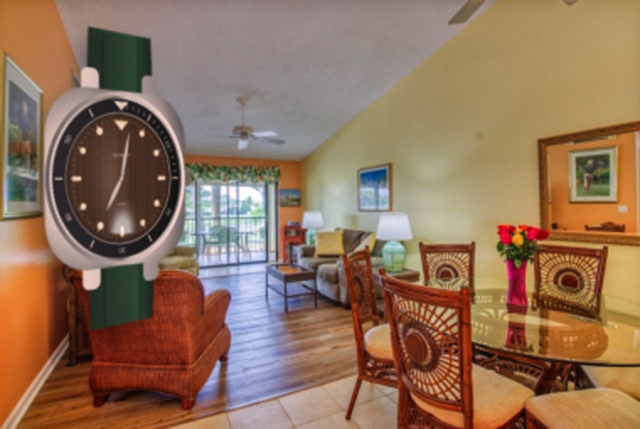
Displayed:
7:02
